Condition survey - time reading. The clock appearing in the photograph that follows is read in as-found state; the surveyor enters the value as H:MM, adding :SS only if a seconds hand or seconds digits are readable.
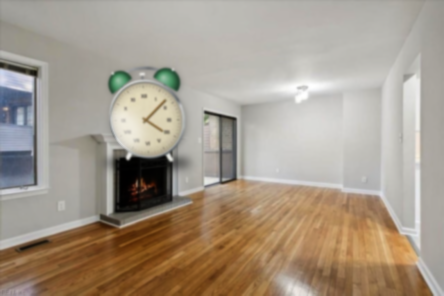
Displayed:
4:08
